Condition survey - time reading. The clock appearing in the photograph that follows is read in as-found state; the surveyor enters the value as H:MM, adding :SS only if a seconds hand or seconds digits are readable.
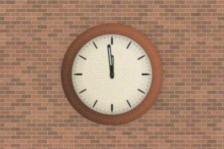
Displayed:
11:59
